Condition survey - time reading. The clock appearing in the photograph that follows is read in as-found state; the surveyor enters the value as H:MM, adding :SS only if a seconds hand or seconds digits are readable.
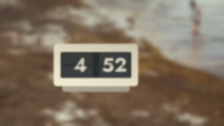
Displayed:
4:52
